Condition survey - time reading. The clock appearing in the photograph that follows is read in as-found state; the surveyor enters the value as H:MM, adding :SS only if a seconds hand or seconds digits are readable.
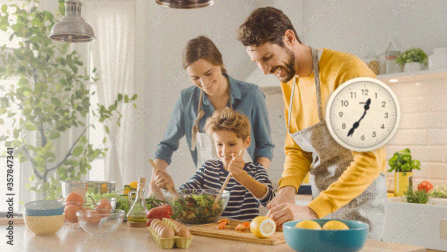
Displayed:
12:36
